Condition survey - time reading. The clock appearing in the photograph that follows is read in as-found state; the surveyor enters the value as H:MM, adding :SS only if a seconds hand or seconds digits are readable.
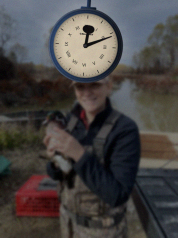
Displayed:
12:11
